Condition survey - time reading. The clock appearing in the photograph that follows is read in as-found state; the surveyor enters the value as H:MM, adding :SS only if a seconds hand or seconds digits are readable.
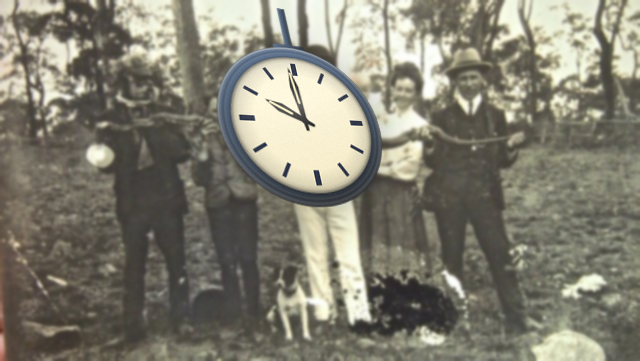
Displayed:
9:59
